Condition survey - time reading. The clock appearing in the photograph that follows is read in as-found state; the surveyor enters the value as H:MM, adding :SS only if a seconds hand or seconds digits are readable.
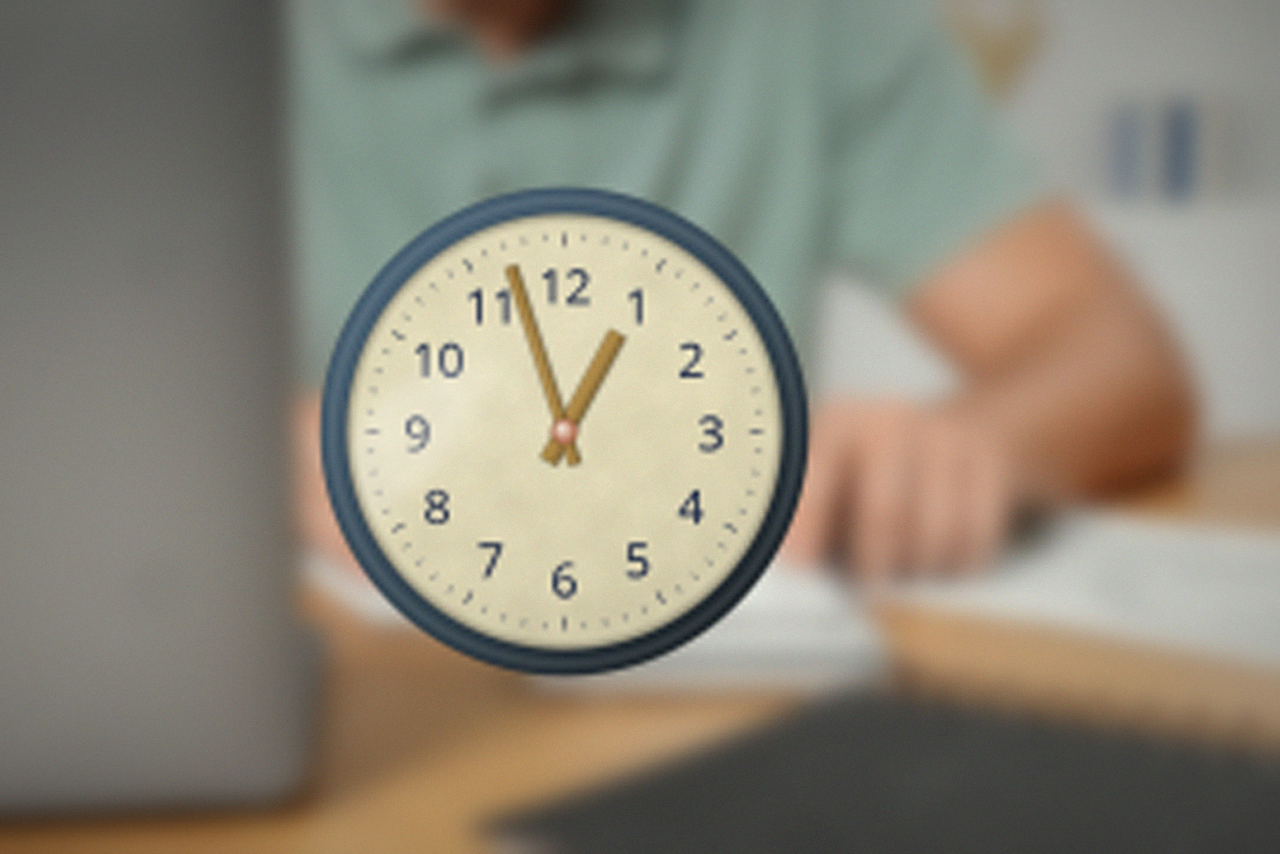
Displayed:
12:57
